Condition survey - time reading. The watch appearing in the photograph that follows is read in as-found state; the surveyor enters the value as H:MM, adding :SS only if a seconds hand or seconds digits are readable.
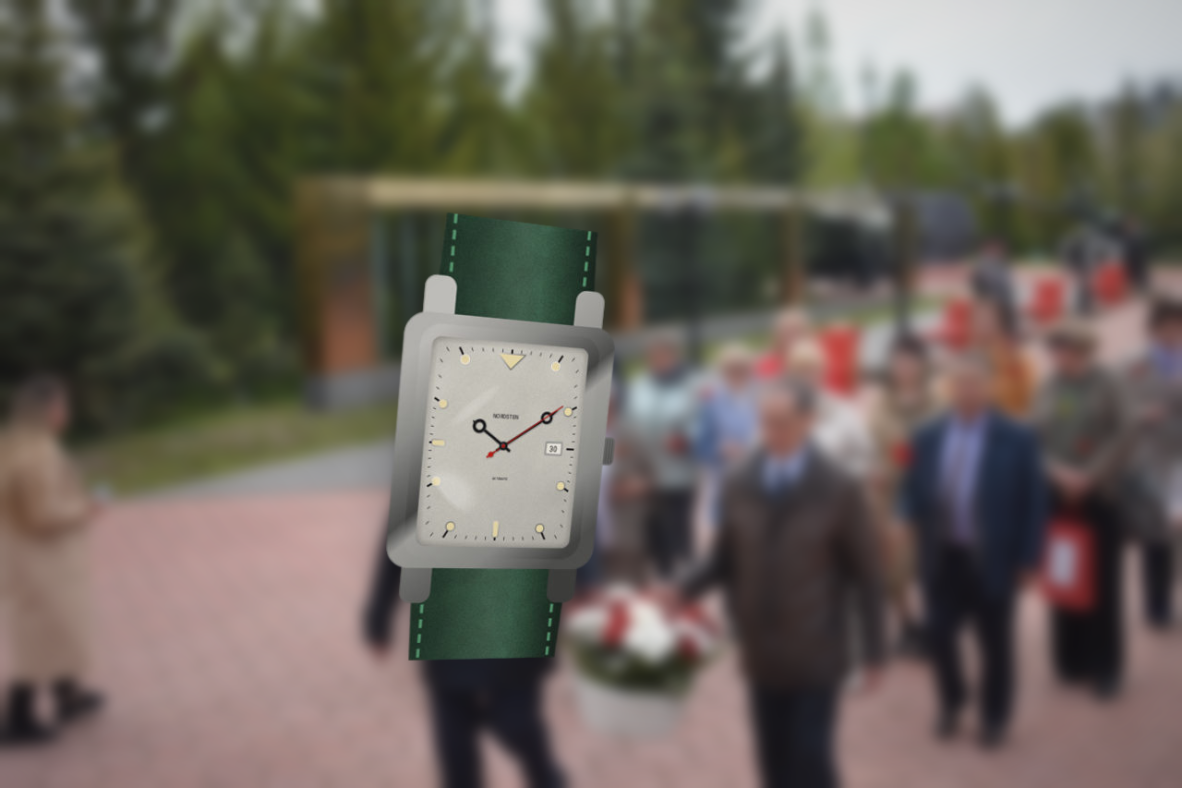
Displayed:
10:09:09
